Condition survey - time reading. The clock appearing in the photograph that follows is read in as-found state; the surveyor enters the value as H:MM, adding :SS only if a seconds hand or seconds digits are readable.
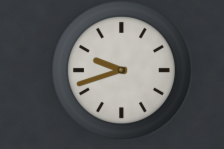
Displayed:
9:42
